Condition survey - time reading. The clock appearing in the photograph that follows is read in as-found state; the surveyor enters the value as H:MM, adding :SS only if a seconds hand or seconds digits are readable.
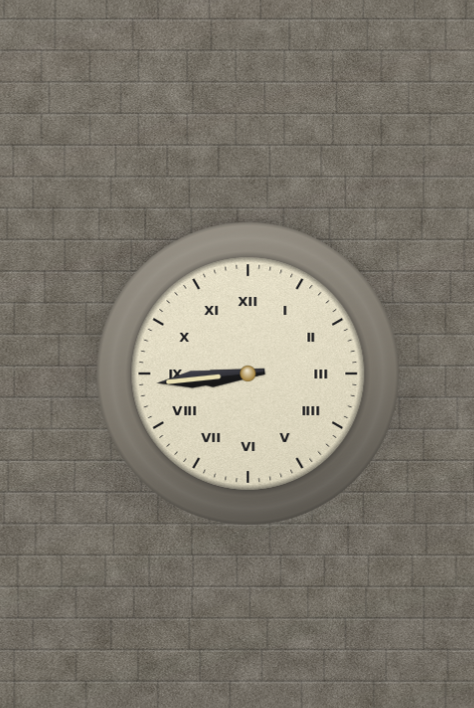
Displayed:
8:44
